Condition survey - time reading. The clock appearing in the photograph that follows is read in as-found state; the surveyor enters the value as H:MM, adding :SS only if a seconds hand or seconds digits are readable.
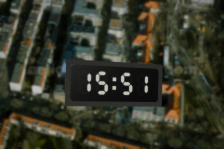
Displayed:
15:51
